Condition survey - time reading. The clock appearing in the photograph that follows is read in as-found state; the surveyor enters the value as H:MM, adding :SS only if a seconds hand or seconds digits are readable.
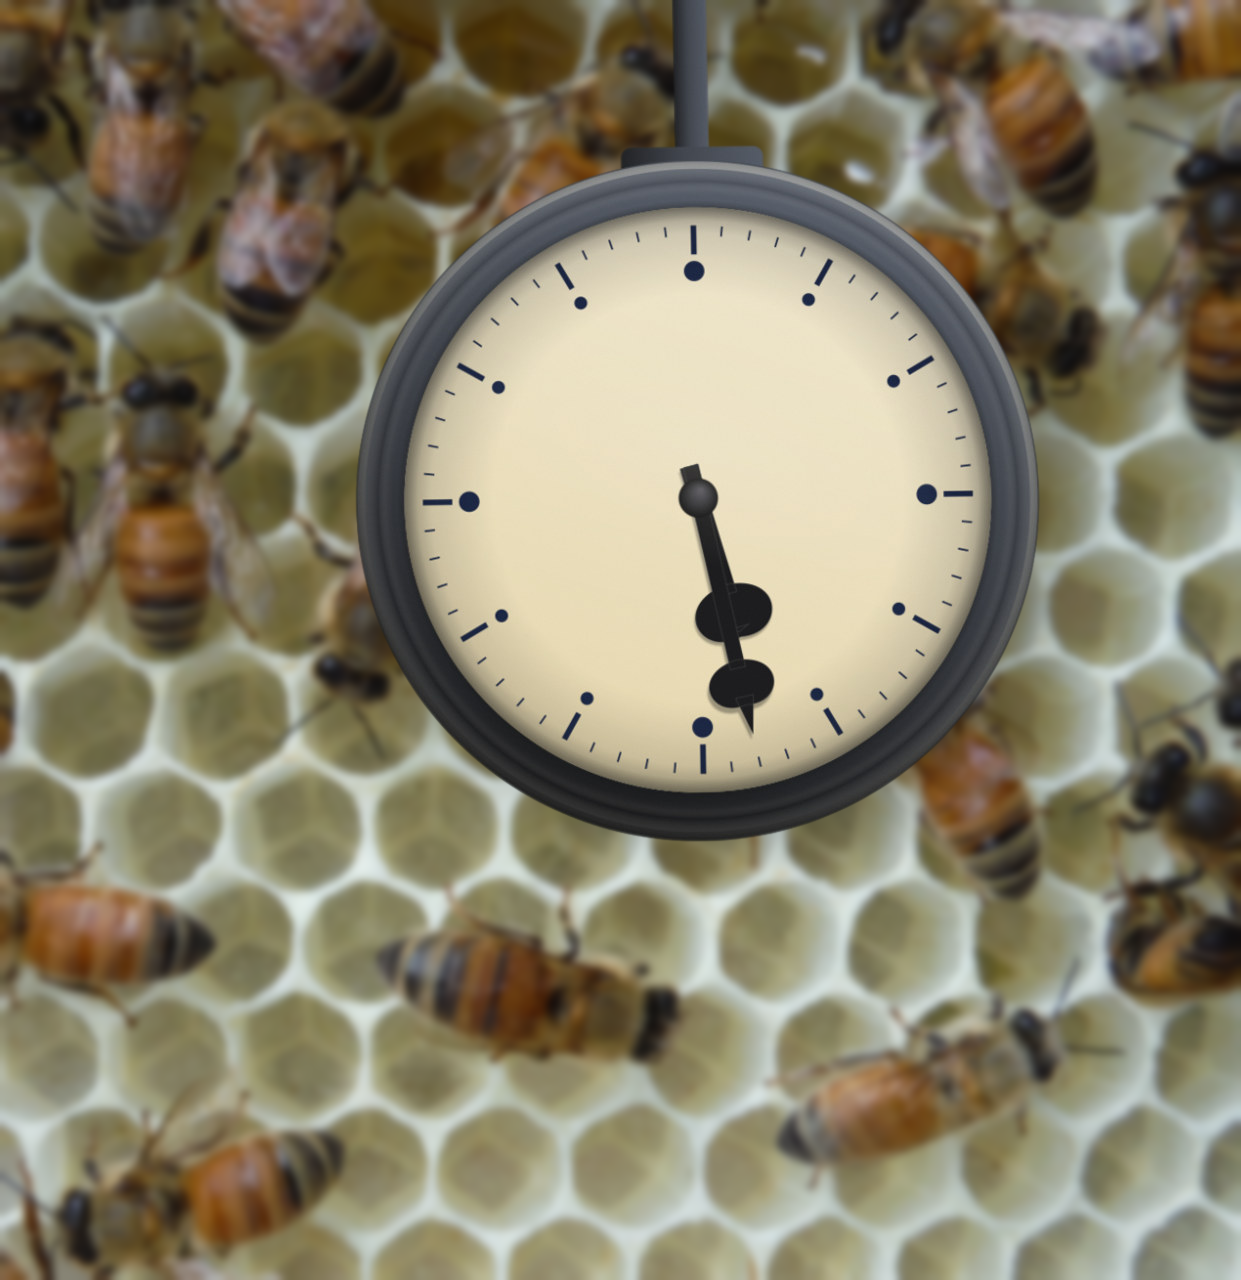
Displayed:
5:28
